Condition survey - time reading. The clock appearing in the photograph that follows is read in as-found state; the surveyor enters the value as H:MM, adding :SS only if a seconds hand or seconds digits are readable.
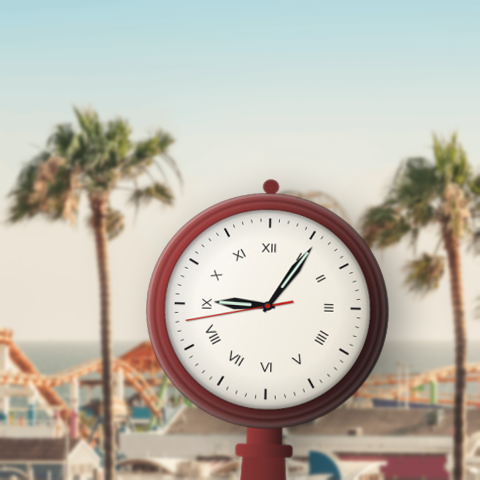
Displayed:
9:05:43
